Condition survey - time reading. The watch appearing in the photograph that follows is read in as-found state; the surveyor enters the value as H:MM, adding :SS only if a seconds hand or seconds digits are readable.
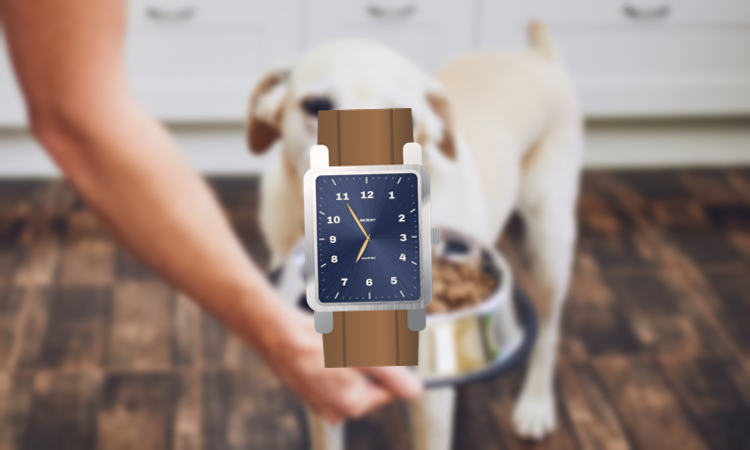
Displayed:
6:55
